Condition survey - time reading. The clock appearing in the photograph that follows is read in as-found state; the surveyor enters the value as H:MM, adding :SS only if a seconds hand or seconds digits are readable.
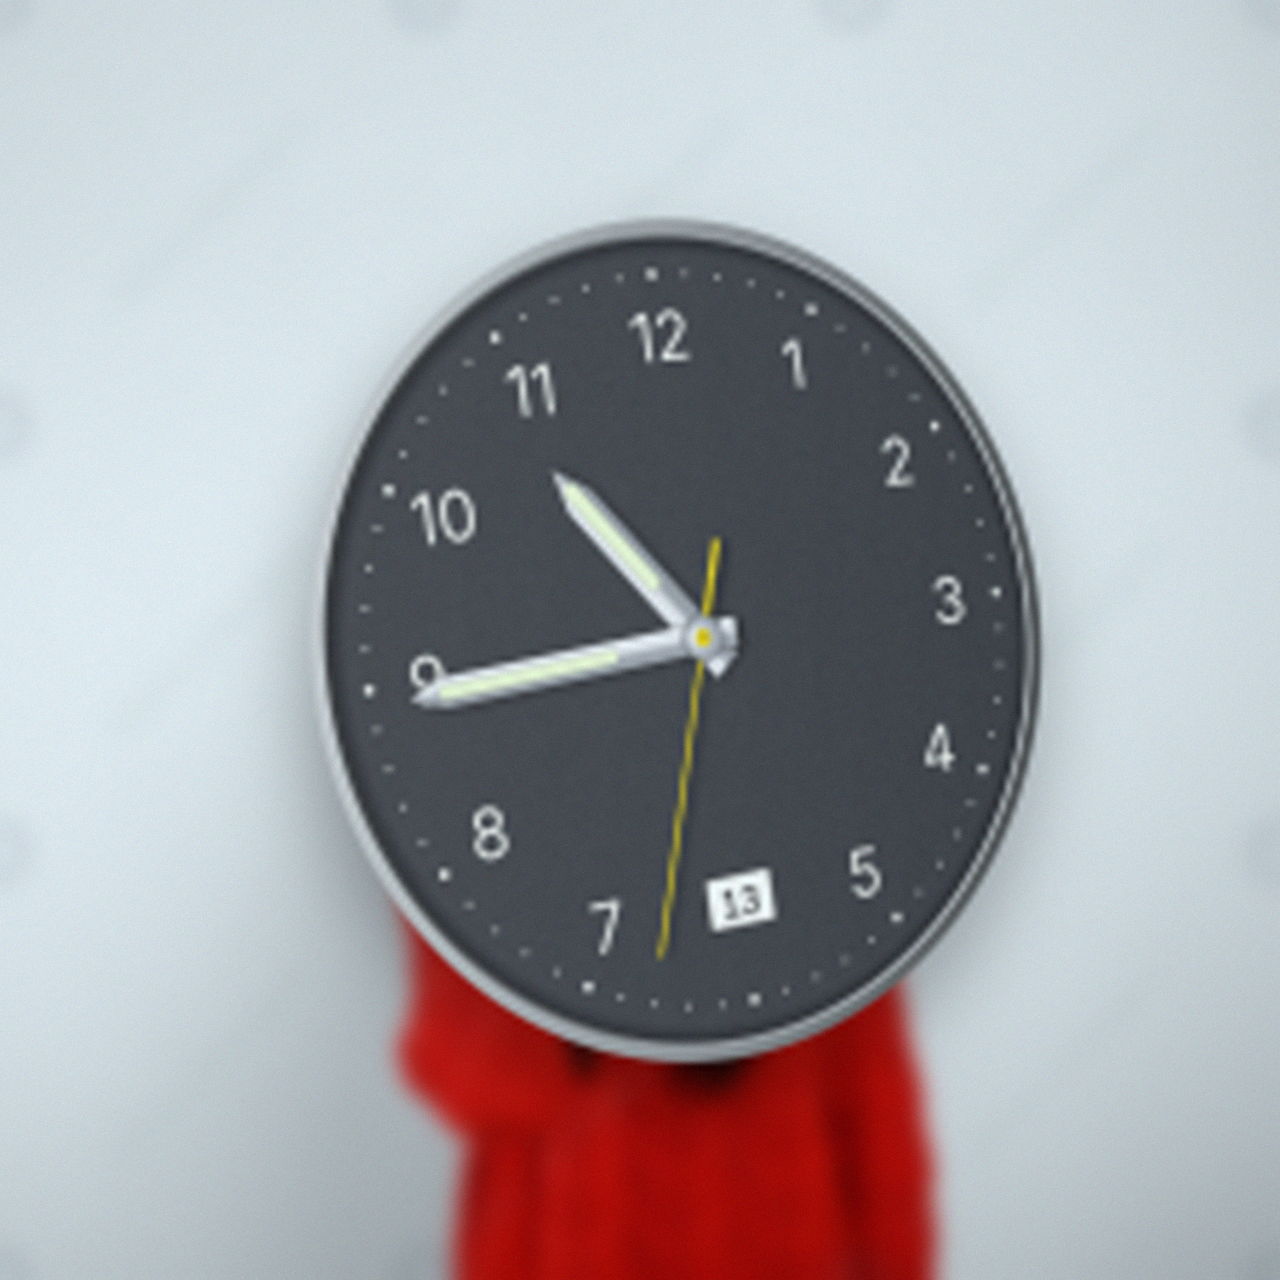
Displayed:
10:44:33
